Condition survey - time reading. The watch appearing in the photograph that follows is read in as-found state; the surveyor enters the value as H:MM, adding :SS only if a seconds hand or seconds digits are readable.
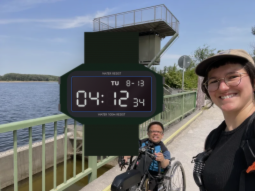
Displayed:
4:12
